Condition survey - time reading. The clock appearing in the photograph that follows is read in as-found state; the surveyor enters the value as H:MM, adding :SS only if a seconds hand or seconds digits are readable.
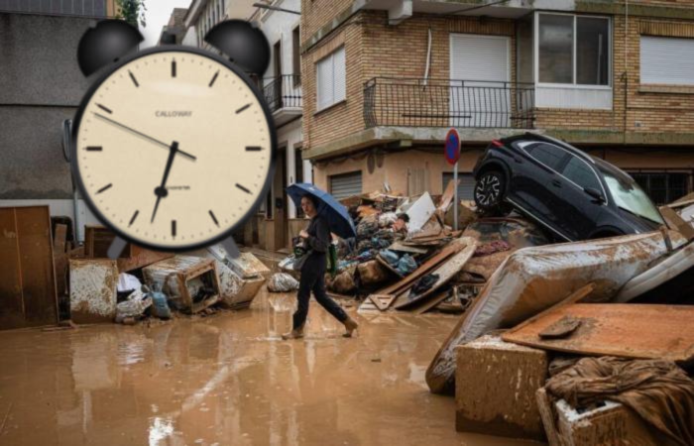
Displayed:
6:32:49
